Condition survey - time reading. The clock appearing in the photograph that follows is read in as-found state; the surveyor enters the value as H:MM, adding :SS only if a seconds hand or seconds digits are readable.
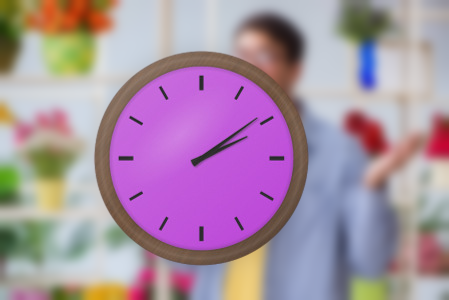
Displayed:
2:09
